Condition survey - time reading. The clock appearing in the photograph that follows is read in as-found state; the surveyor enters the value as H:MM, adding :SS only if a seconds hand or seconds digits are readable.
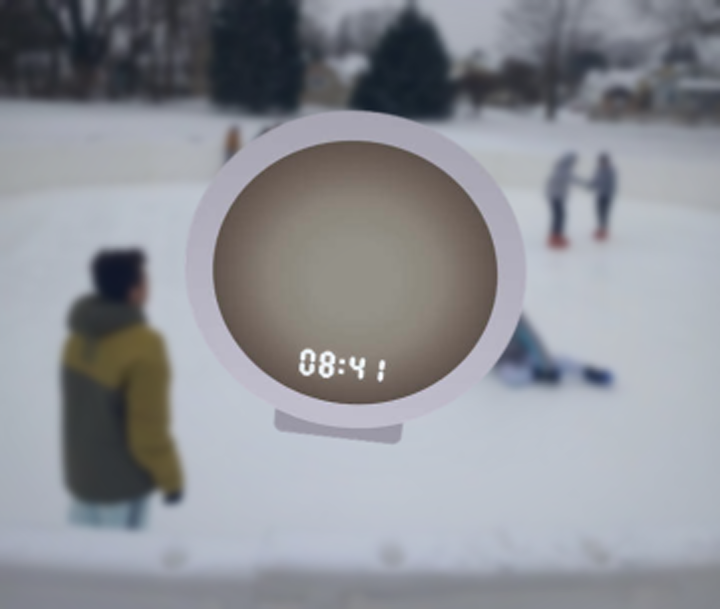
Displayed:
8:41
